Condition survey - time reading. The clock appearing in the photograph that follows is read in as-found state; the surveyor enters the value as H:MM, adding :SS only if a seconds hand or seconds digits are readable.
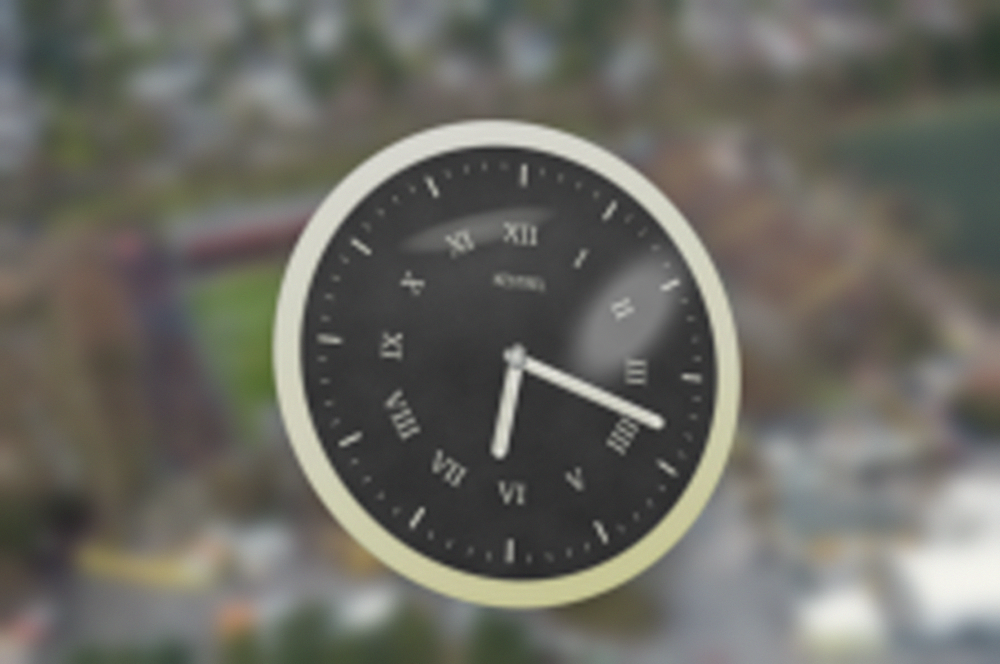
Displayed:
6:18
